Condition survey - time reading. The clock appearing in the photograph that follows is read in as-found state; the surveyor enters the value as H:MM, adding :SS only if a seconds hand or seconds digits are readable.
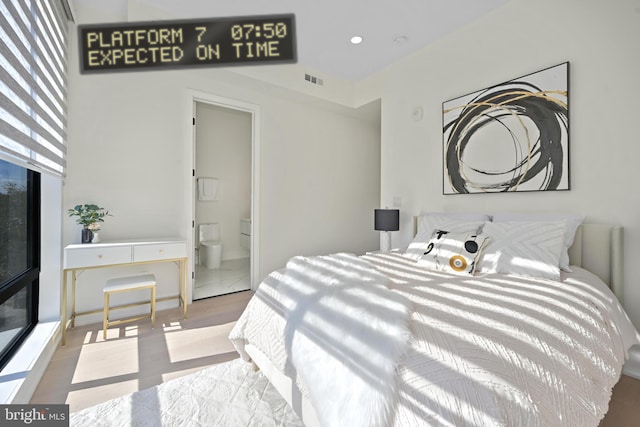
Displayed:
7:50
